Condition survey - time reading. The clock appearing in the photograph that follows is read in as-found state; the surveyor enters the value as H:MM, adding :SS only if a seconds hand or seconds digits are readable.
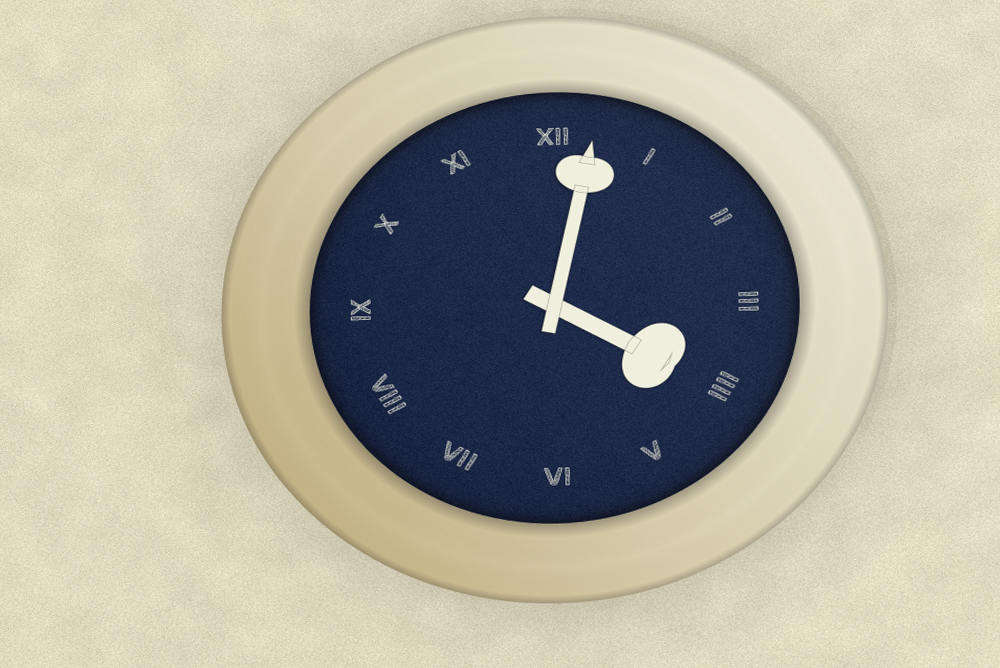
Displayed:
4:02
